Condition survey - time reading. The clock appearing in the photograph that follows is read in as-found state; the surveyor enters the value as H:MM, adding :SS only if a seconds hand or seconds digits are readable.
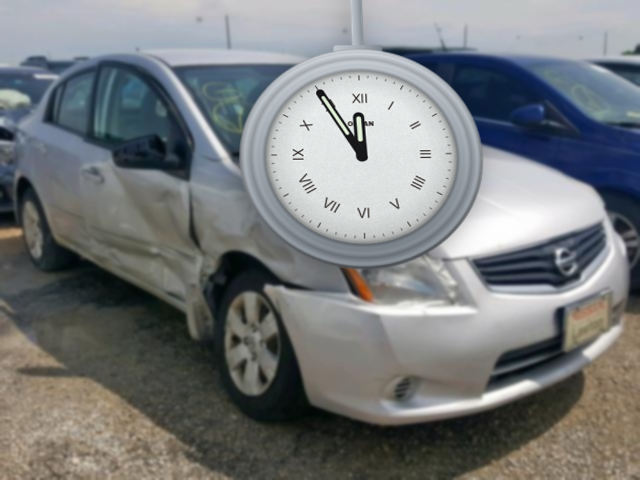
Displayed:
11:55
